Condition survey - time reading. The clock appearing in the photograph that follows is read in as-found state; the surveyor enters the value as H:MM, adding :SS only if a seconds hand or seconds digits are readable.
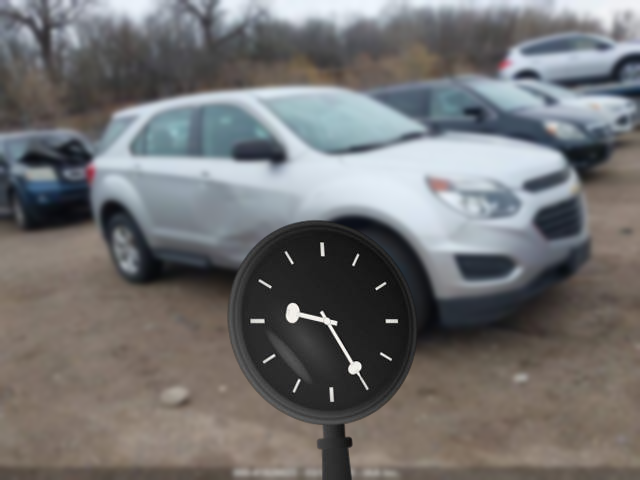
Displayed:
9:25
